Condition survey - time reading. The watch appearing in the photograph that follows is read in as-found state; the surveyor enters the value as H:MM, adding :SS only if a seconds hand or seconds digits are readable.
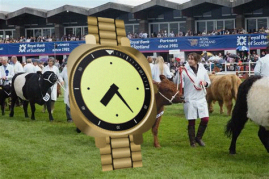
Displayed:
7:24
